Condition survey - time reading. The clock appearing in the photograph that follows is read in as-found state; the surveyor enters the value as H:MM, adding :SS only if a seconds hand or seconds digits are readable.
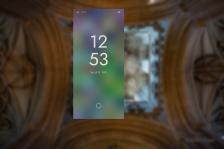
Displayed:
12:53
